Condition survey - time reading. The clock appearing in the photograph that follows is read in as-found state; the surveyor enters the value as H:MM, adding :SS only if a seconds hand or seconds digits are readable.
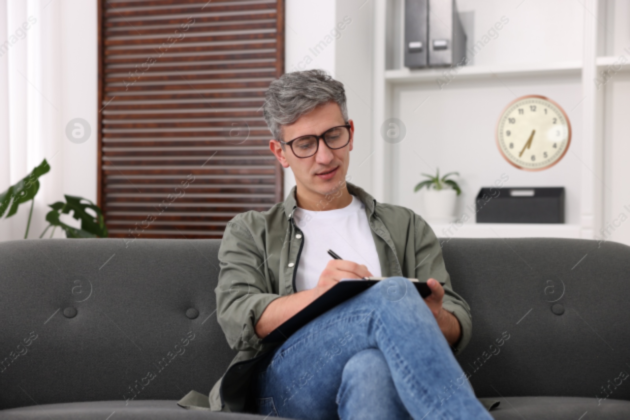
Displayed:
6:35
